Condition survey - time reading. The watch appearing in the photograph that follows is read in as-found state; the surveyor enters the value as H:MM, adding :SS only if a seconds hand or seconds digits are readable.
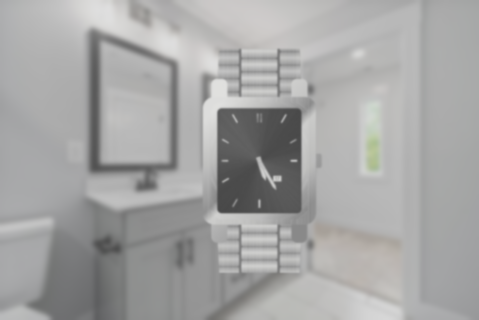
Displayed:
5:25
